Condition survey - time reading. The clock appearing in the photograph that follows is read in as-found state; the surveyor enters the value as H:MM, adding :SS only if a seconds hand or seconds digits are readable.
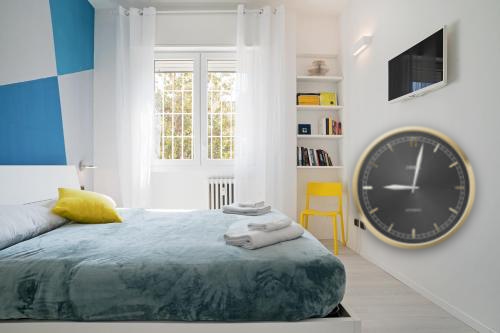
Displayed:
9:02
